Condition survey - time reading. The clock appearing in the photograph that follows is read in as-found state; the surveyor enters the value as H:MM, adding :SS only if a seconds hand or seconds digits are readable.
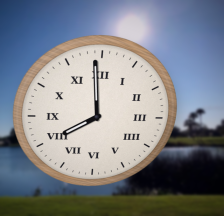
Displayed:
7:59
